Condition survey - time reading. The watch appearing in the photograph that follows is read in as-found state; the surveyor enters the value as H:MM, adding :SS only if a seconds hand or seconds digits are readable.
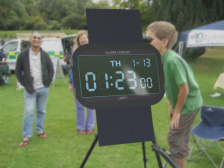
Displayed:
1:23:00
